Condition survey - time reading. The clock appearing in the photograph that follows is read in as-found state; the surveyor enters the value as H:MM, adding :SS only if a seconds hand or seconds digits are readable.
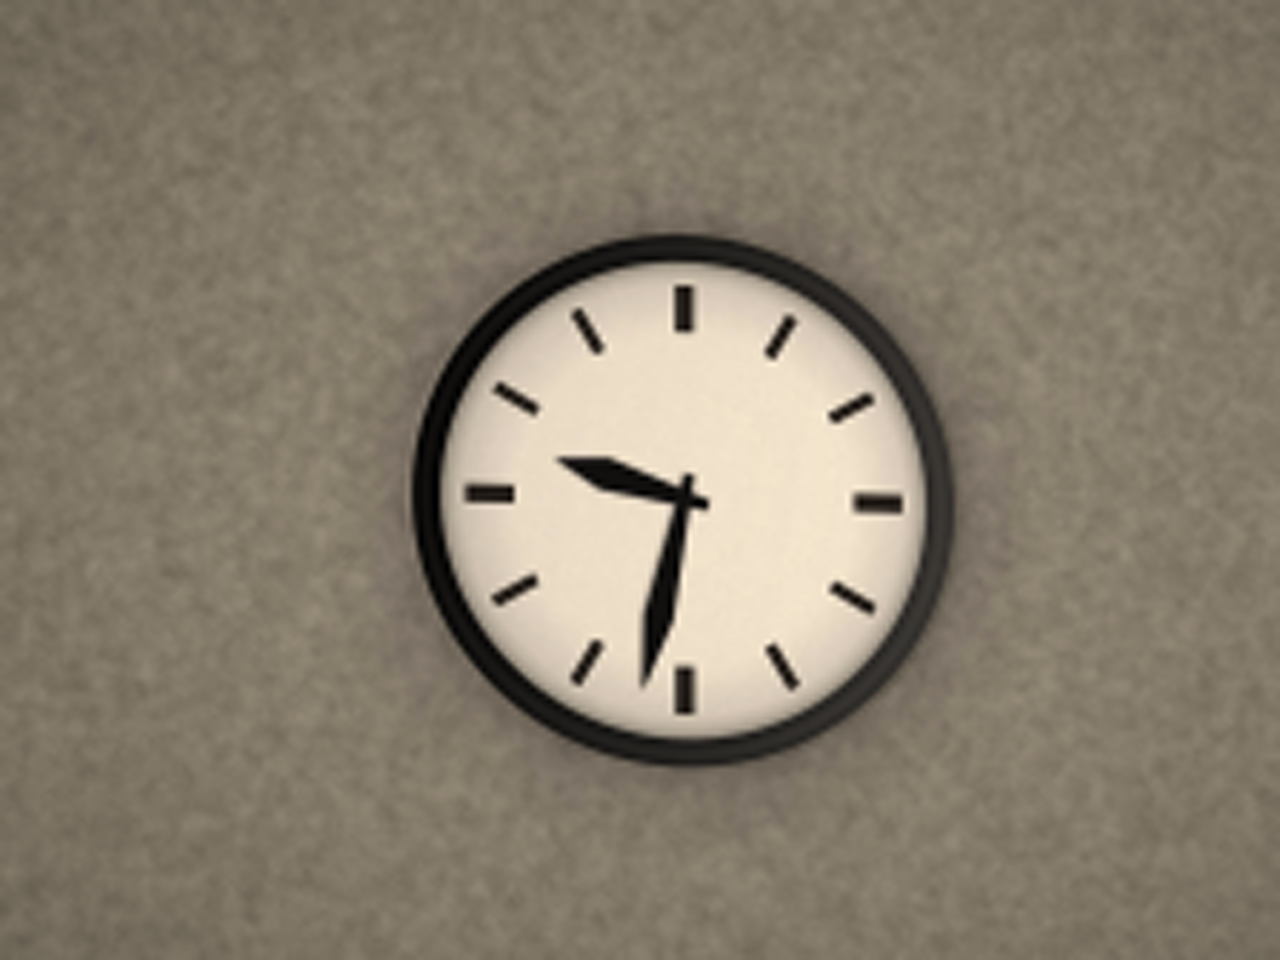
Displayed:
9:32
